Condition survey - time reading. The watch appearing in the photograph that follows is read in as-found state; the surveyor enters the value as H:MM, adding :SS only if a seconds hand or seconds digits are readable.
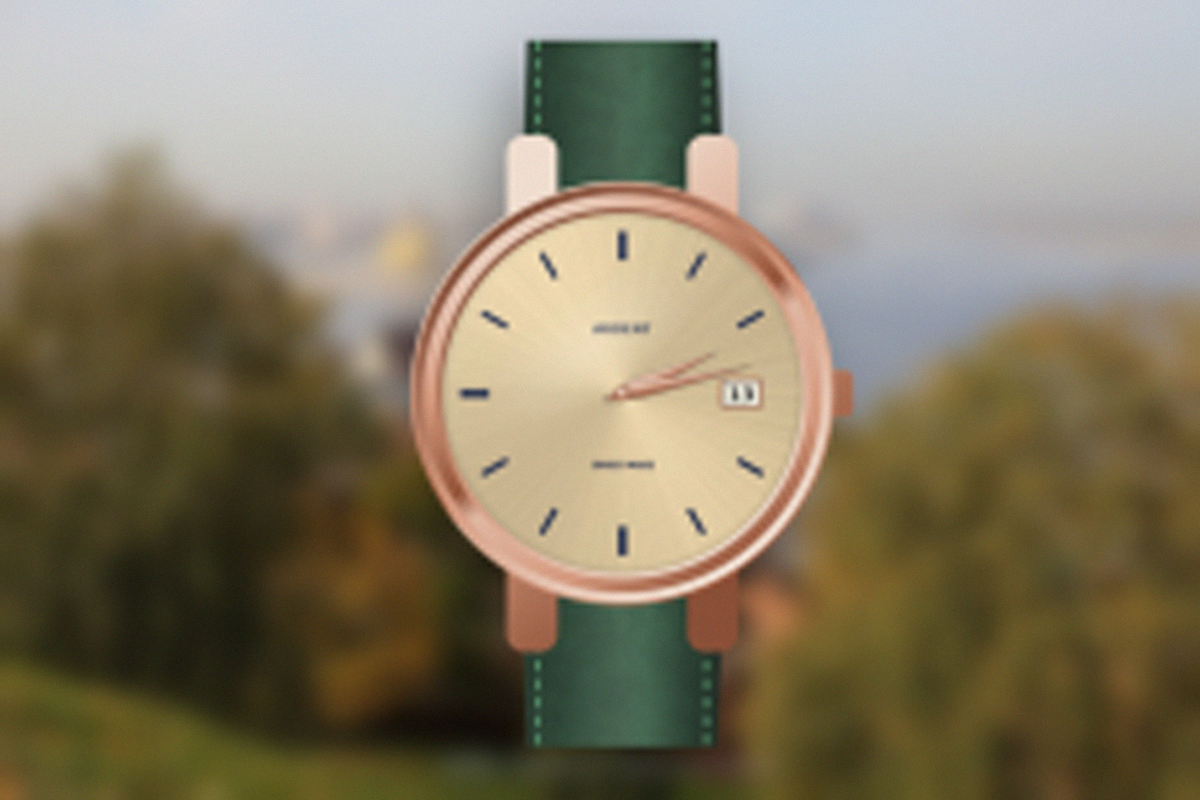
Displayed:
2:13
